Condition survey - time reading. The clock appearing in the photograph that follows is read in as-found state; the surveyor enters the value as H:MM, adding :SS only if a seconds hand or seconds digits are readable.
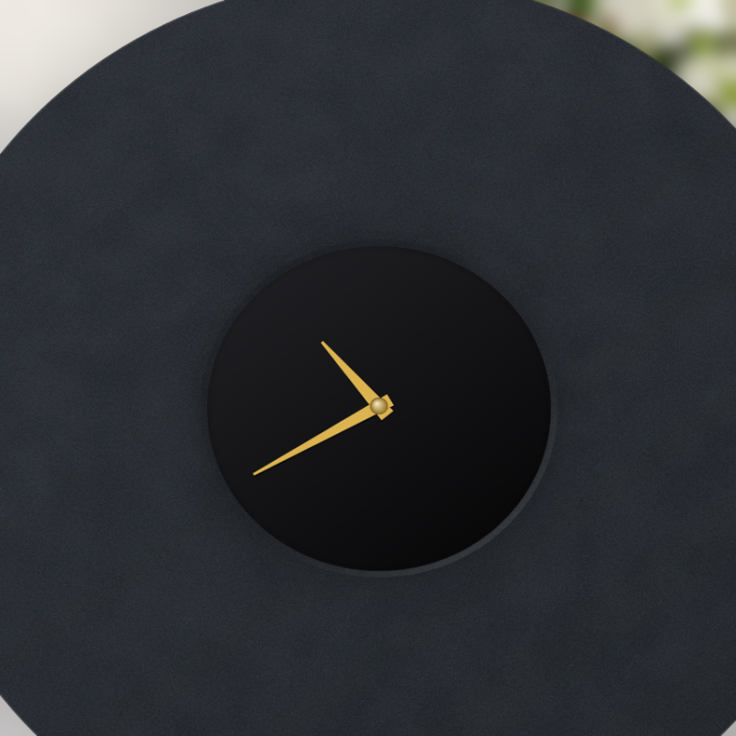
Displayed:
10:40
